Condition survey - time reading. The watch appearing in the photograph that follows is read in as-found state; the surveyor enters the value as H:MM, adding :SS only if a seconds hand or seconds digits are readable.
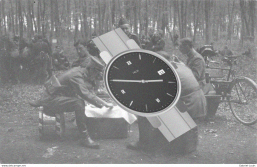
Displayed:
3:50
